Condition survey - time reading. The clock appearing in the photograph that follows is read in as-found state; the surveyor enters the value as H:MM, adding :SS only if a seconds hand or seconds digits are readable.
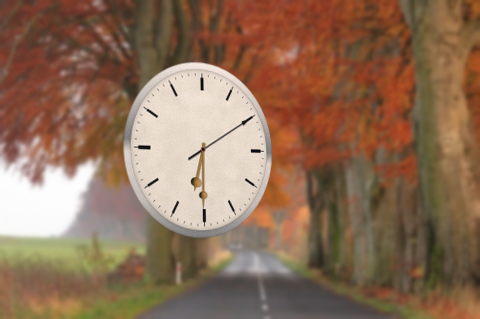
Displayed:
6:30:10
